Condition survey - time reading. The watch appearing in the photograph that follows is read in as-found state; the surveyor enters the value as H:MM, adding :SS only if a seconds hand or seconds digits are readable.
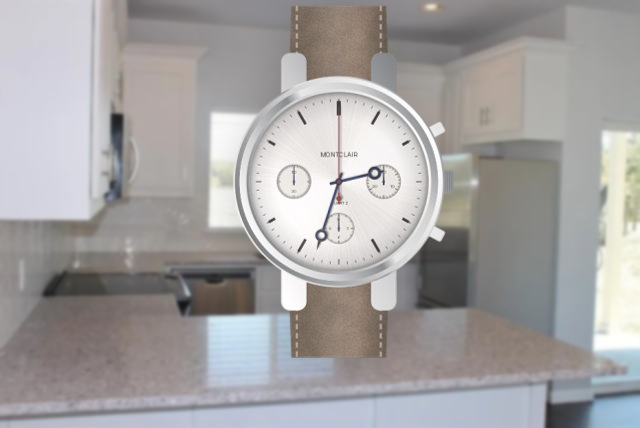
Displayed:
2:33
